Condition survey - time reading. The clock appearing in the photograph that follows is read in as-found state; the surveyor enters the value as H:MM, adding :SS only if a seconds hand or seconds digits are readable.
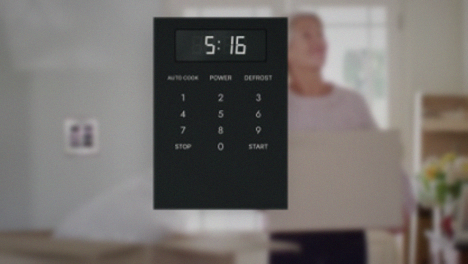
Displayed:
5:16
